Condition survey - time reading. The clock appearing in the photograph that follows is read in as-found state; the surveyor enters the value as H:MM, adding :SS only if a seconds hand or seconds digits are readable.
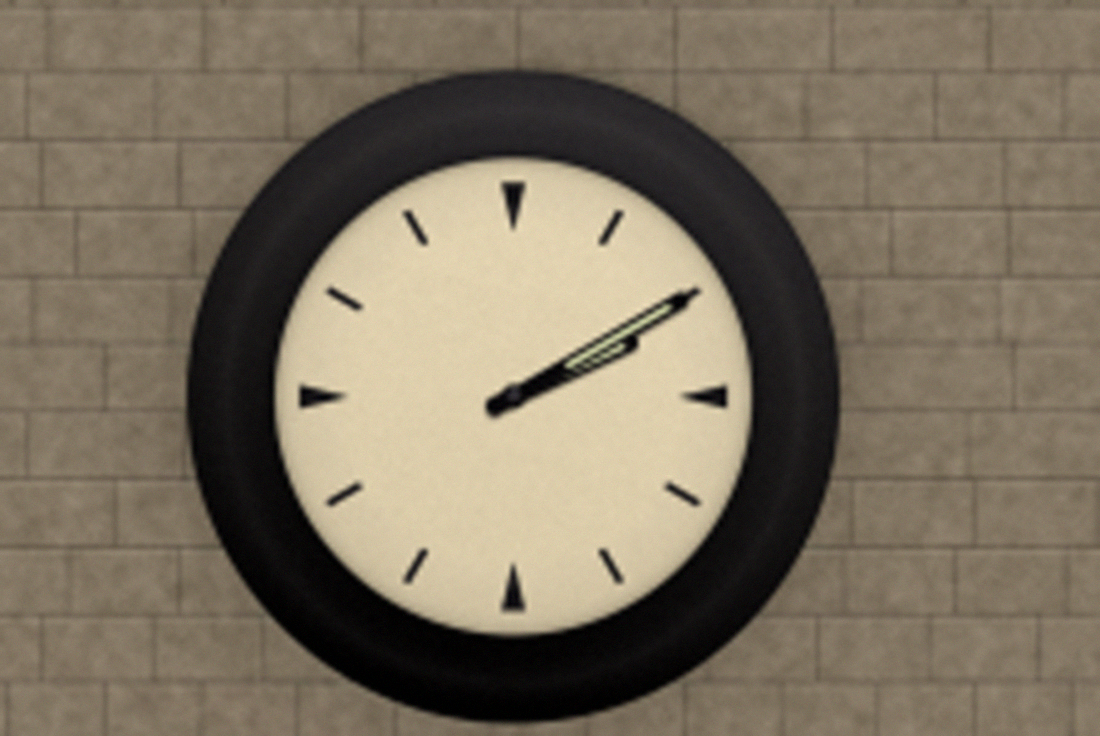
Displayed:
2:10
